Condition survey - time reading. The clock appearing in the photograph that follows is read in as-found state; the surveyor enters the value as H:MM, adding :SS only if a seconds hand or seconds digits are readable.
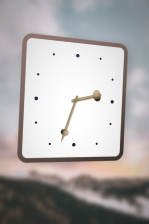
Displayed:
2:33
